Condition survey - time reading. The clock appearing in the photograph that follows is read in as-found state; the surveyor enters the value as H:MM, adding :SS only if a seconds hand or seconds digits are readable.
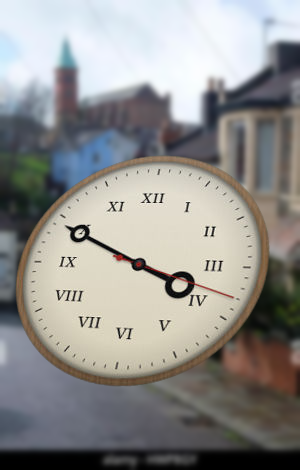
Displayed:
3:49:18
